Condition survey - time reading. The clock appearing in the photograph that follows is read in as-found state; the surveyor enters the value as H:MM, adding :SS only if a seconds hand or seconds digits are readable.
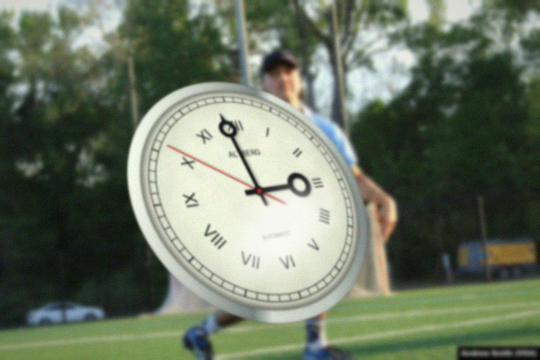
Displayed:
2:58:51
